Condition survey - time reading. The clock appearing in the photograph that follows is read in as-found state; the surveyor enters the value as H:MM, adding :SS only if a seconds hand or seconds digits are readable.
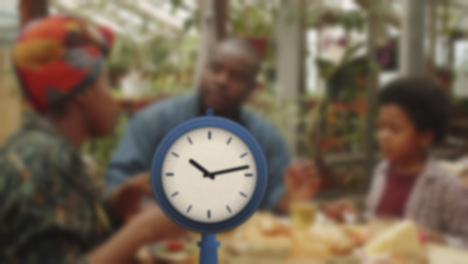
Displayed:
10:13
